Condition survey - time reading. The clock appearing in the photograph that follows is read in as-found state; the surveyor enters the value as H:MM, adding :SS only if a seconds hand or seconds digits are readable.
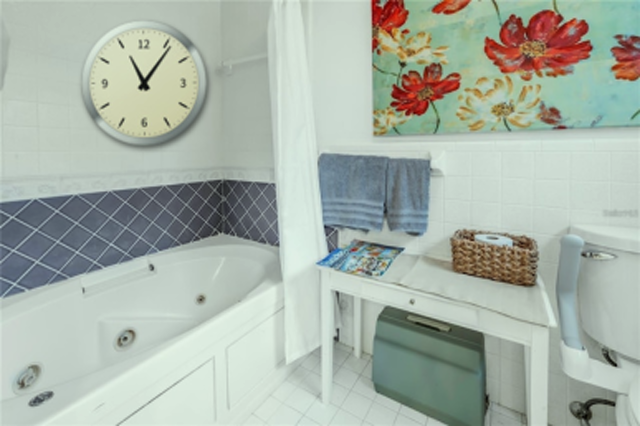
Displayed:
11:06
